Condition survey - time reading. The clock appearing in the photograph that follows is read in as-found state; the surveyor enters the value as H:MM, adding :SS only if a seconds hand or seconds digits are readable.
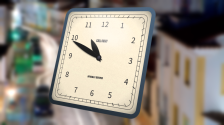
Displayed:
10:49
